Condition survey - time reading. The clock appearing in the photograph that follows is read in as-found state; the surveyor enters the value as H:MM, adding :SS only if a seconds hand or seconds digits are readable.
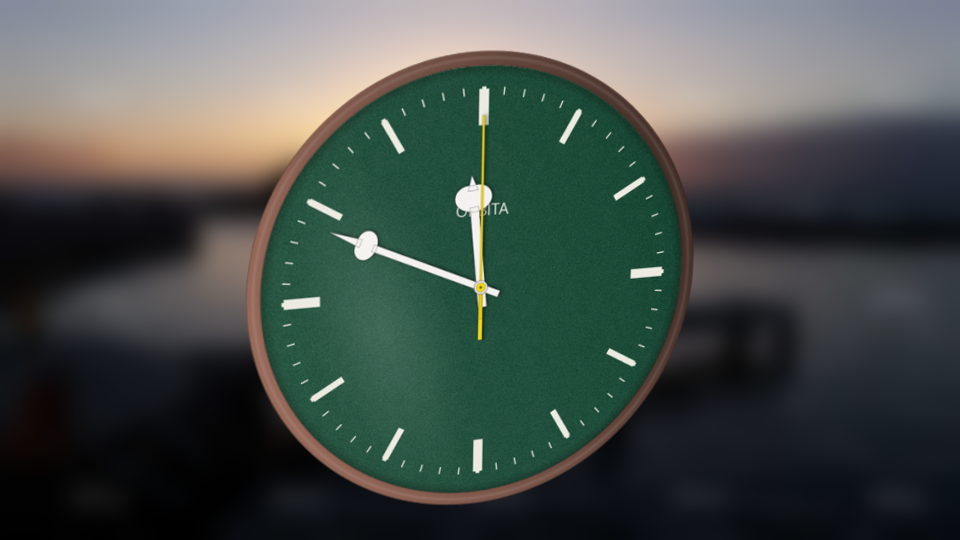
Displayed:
11:49:00
